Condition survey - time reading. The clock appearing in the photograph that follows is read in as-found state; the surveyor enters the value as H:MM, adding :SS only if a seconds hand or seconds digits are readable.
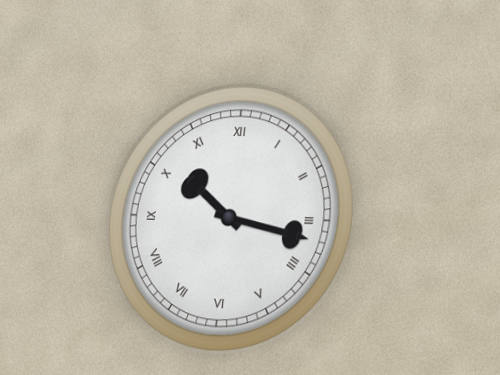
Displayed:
10:17
